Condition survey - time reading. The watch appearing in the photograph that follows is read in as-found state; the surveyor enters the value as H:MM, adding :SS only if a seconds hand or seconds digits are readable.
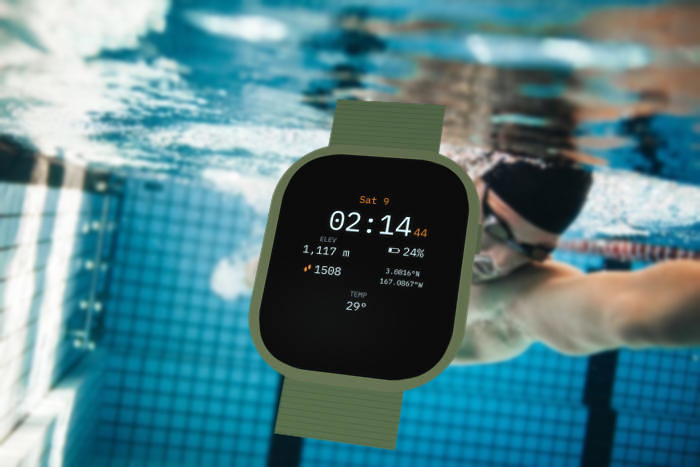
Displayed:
2:14:44
